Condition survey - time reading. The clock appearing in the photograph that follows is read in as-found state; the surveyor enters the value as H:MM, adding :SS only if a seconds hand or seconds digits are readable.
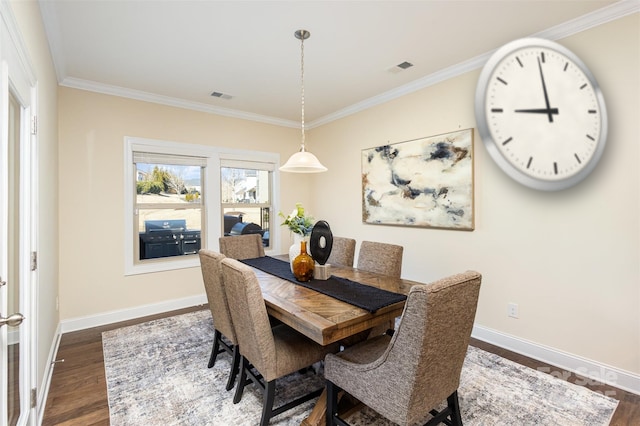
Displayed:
8:59
